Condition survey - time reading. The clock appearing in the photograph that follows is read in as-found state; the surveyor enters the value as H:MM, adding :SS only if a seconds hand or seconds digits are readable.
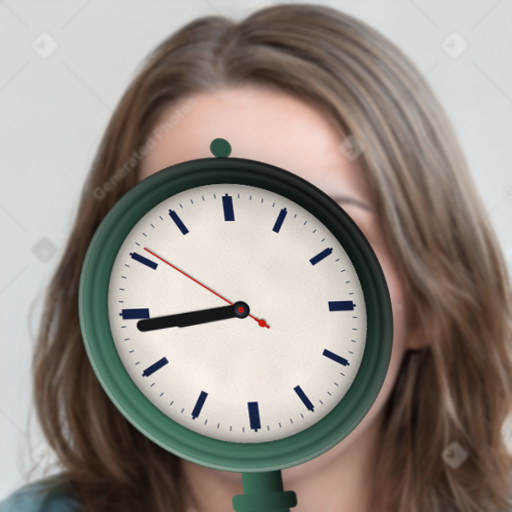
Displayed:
8:43:51
